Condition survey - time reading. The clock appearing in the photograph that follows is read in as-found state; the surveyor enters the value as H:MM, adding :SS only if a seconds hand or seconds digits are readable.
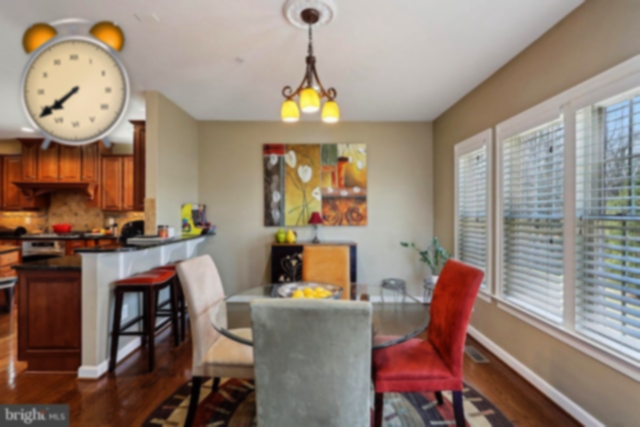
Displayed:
7:39
